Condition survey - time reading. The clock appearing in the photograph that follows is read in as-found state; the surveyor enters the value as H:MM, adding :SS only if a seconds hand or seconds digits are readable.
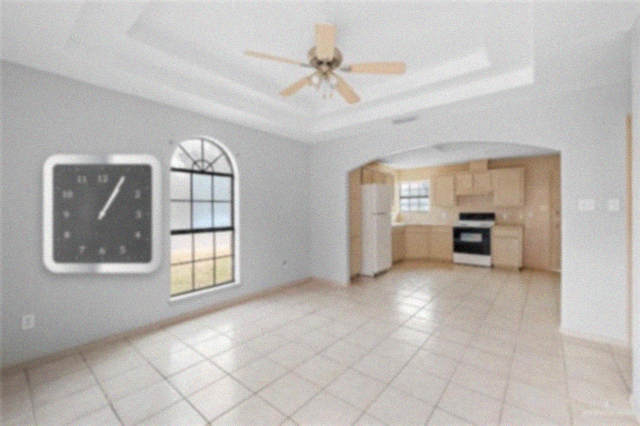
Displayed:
1:05
